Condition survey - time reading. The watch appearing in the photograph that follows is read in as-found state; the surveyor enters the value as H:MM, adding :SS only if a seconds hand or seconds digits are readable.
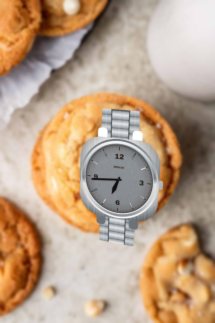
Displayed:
6:44
